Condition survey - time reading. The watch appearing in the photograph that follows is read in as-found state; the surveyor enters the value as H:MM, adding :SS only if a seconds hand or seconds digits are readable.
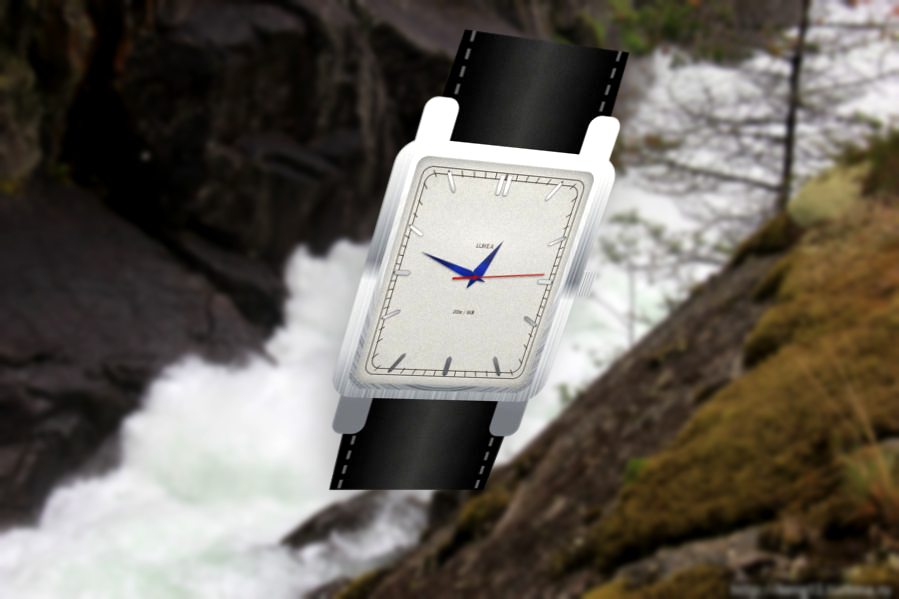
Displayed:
12:48:14
